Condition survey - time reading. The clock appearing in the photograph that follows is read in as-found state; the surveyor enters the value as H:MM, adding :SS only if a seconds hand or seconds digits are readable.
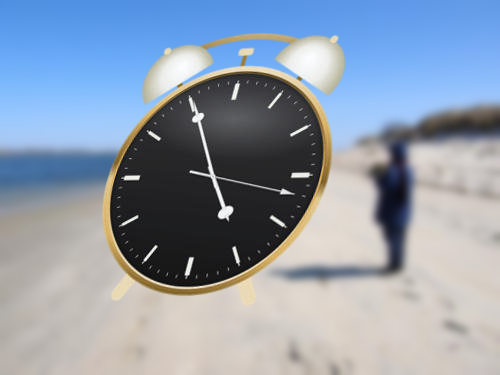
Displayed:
4:55:17
